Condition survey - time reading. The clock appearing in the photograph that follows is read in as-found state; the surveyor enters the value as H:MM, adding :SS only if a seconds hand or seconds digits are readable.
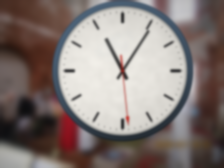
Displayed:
11:05:29
